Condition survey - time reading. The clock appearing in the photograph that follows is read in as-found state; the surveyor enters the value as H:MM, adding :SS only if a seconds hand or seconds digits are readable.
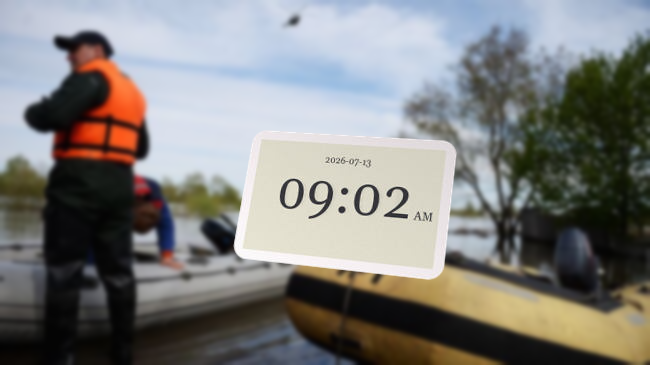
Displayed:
9:02
